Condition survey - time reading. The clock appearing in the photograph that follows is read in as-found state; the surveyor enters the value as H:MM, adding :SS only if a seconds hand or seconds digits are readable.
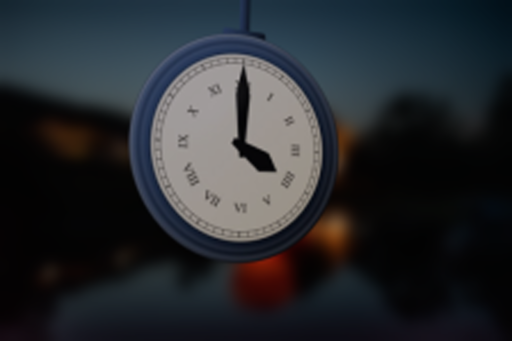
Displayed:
4:00
